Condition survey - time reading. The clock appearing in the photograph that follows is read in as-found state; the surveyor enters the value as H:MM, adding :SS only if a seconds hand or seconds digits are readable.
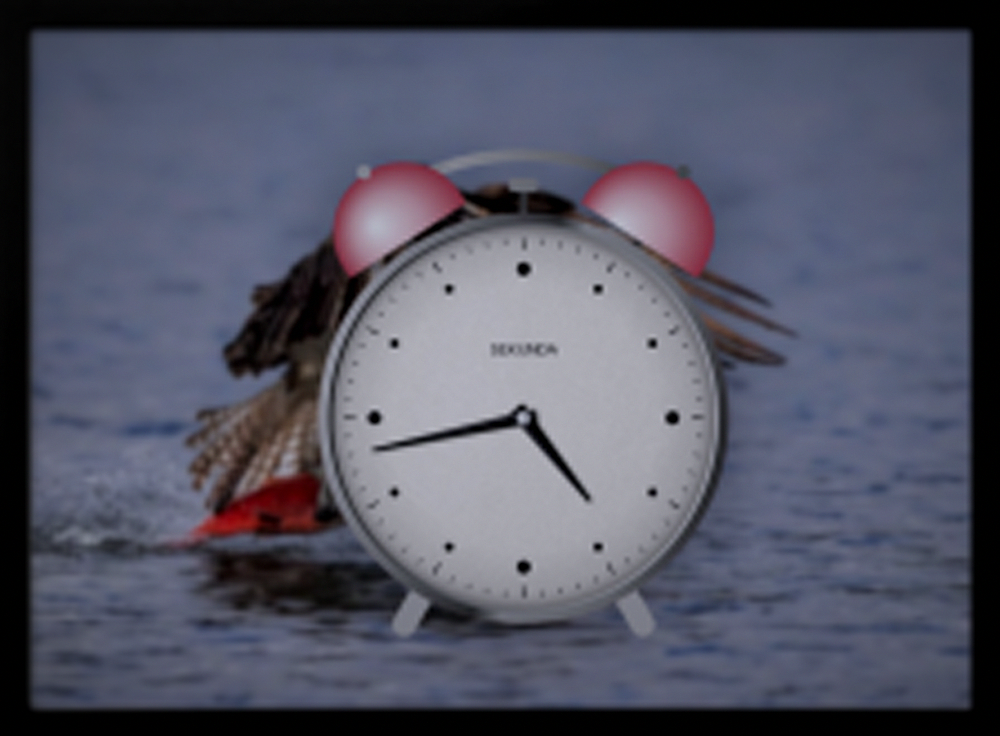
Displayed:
4:43
